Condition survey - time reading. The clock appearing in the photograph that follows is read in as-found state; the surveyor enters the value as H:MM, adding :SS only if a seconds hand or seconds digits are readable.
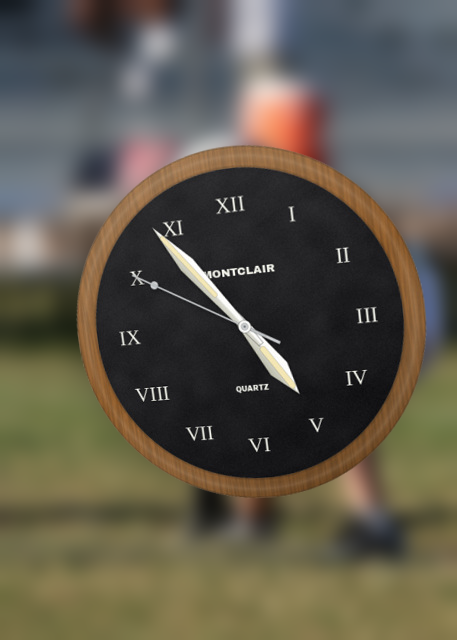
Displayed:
4:53:50
